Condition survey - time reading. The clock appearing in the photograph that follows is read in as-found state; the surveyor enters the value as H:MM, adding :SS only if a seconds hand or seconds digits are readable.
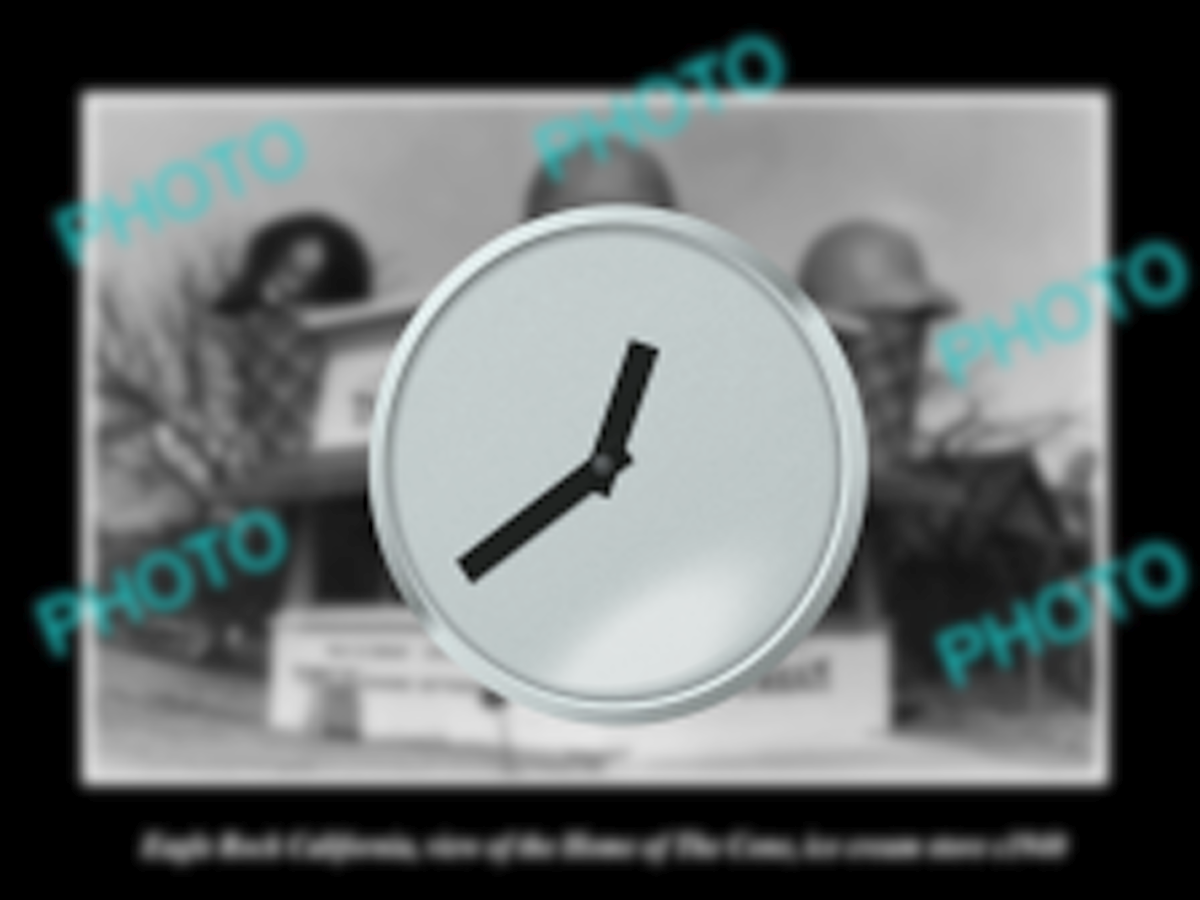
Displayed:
12:39
